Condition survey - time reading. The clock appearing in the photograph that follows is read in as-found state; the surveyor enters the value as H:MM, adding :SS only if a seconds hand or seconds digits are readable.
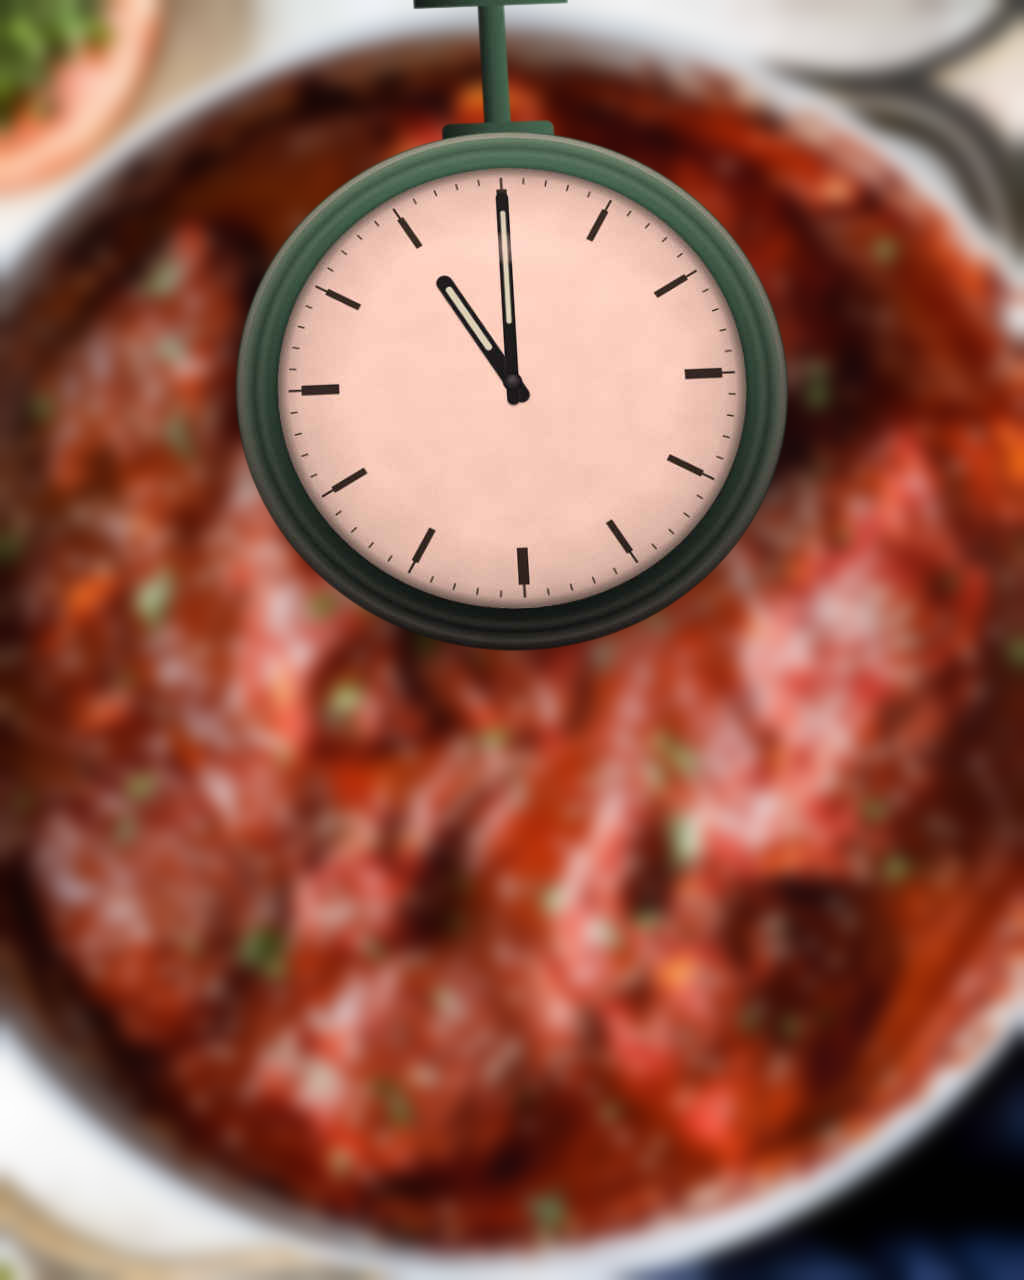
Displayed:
11:00
